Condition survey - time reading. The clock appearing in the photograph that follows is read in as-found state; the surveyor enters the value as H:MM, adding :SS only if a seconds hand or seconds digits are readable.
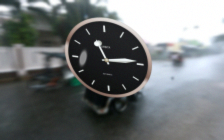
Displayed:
11:14
